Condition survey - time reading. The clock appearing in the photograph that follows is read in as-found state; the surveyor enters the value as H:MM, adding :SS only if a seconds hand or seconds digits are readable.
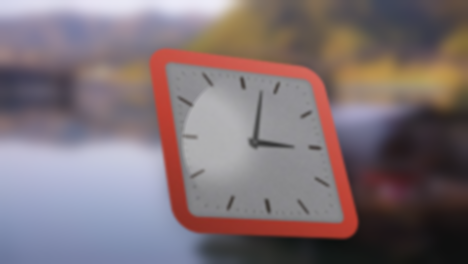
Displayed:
3:03
